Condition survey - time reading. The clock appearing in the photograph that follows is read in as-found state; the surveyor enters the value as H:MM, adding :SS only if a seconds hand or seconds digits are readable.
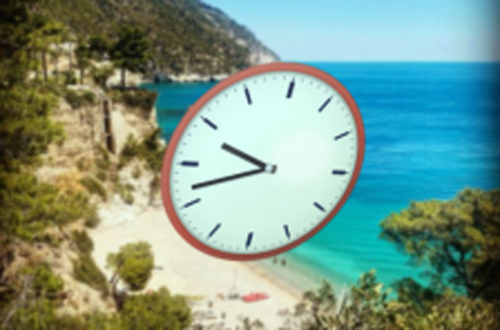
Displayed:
9:42
